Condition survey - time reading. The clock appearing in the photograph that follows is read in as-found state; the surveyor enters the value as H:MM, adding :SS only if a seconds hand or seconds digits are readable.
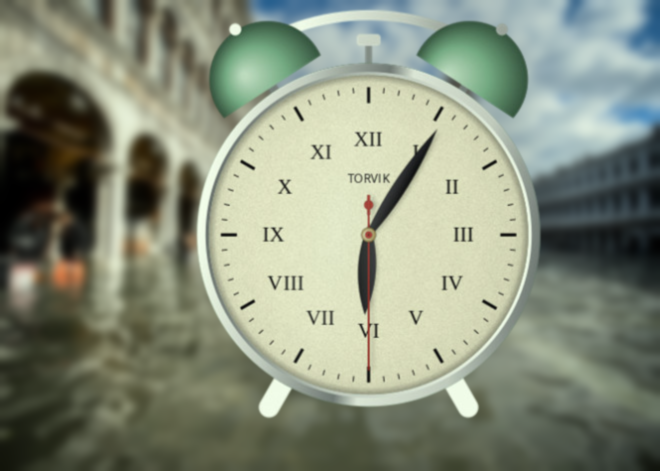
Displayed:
6:05:30
